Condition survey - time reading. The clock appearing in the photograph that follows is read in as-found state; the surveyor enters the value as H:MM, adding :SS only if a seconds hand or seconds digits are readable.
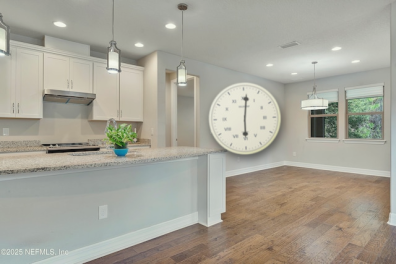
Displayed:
6:01
